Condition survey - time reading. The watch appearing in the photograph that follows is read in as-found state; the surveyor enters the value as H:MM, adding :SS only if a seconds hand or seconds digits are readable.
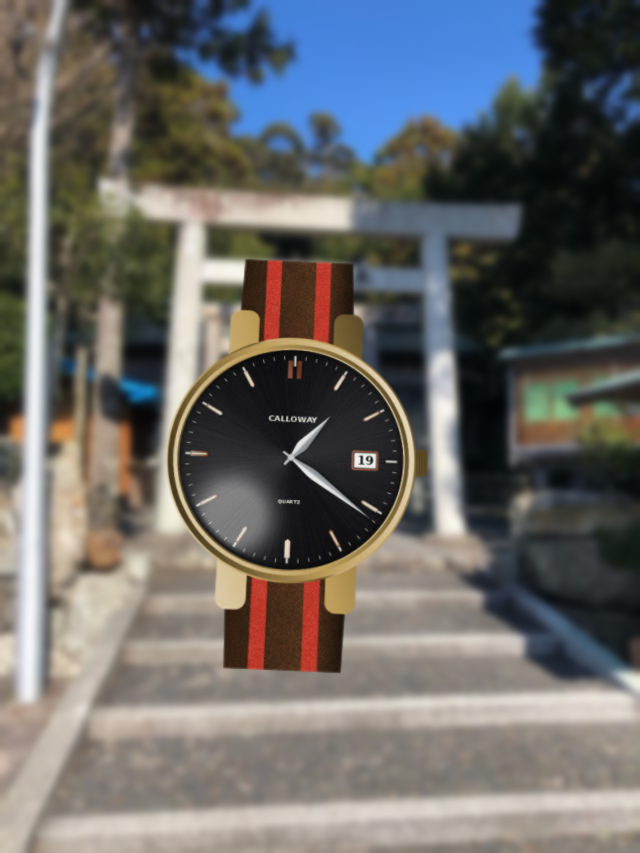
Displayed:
1:21
